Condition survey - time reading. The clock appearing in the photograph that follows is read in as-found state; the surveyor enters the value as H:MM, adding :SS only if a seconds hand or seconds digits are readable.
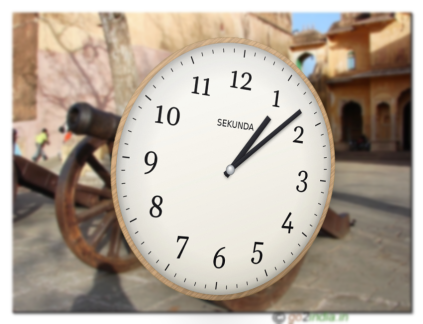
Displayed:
1:08
